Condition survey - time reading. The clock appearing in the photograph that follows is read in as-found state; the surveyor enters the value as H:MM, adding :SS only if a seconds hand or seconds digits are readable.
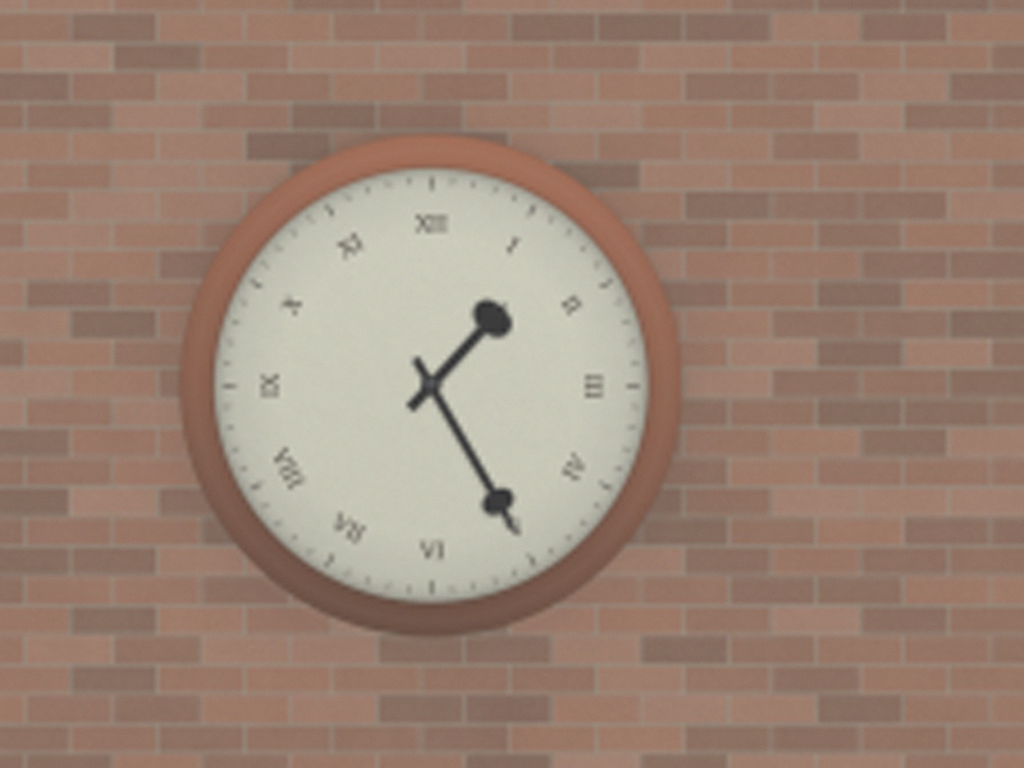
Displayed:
1:25
